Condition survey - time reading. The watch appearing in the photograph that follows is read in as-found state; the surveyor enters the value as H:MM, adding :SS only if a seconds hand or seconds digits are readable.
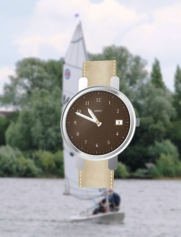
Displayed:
10:49
